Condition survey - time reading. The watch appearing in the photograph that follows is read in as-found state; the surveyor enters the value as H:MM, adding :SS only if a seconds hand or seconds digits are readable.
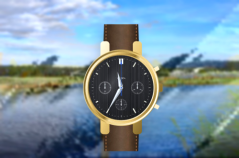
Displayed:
11:35
